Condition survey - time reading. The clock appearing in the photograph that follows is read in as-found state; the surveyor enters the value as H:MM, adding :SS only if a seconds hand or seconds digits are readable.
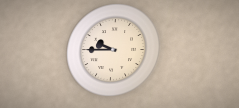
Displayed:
9:45
